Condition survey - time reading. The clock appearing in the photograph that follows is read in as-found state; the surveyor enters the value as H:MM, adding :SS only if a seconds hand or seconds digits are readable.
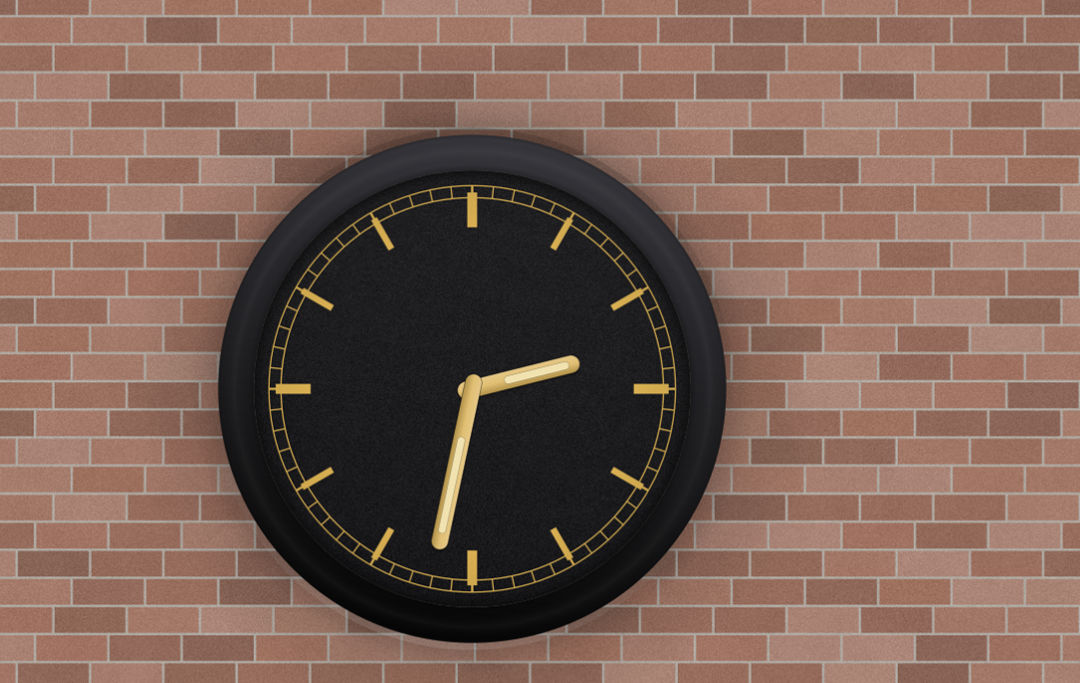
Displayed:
2:32
